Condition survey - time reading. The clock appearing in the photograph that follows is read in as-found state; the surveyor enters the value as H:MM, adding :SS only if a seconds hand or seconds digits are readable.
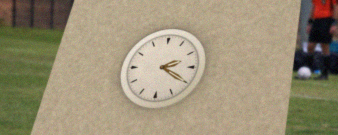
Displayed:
2:20
